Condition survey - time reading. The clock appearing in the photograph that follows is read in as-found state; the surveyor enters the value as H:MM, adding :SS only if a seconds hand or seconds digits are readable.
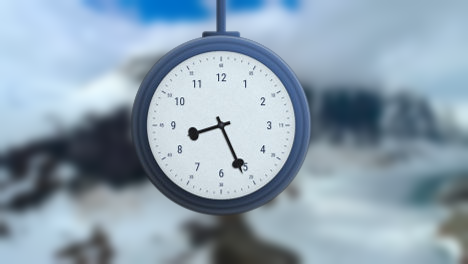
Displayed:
8:26
